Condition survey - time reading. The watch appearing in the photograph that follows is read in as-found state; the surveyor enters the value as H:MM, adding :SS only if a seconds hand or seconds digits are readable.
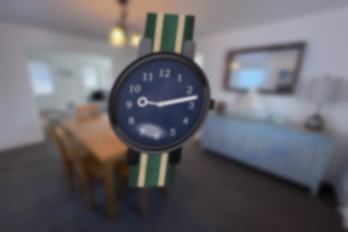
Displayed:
9:13
